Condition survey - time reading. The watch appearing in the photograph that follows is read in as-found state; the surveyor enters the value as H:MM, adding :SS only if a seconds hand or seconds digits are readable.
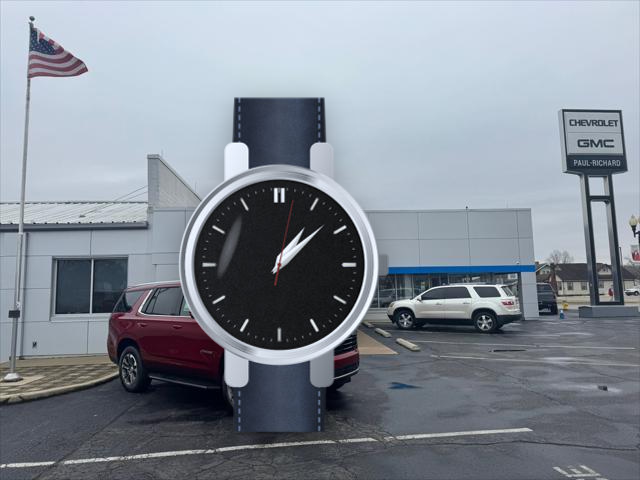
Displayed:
1:08:02
